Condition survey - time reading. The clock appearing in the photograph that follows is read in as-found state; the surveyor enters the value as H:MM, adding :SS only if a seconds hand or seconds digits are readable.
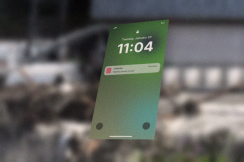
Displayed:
11:04
